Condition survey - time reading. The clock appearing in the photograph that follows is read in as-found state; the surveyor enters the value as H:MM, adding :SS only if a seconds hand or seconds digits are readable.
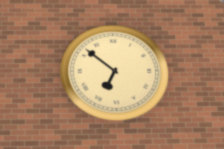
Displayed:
6:52
